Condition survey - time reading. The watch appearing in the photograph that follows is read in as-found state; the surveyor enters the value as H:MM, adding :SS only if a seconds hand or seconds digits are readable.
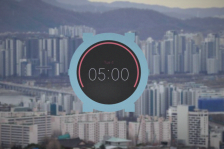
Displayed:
5:00
